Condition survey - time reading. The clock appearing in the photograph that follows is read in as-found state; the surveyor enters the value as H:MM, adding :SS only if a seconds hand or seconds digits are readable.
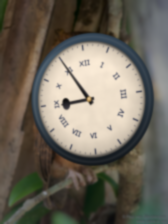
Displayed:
8:55
